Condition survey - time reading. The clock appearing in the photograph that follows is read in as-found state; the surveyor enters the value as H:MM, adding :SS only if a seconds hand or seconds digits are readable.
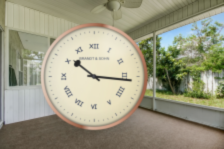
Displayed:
10:16
